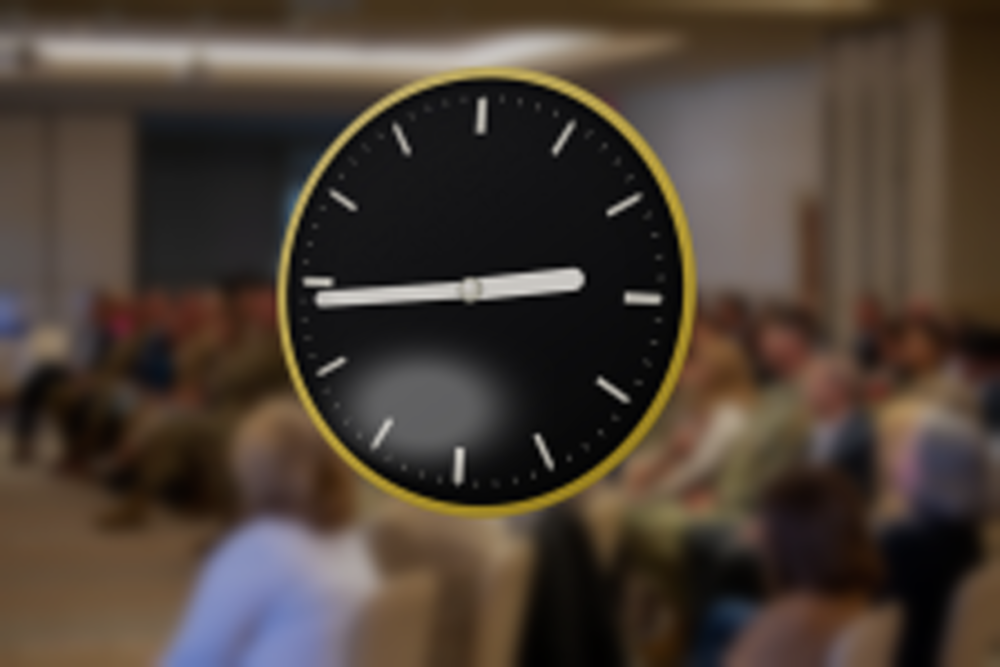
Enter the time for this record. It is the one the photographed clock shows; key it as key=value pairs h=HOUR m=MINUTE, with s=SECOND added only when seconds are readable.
h=2 m=44
